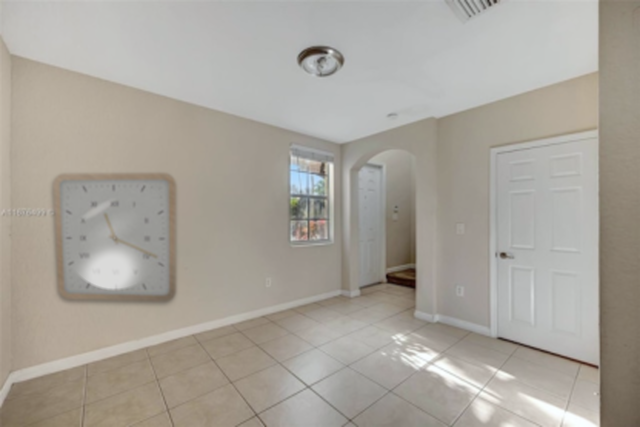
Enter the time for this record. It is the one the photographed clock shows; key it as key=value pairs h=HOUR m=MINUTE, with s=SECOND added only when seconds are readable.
h=11 m=19
